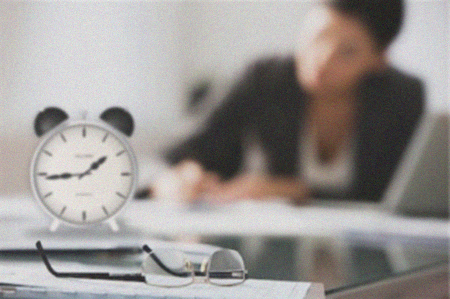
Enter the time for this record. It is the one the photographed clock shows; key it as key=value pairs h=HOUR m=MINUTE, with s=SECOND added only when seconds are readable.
h=1 m=44
